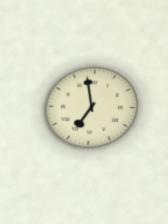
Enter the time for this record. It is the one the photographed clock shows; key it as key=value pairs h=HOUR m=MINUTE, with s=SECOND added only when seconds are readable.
h=6 m=58
